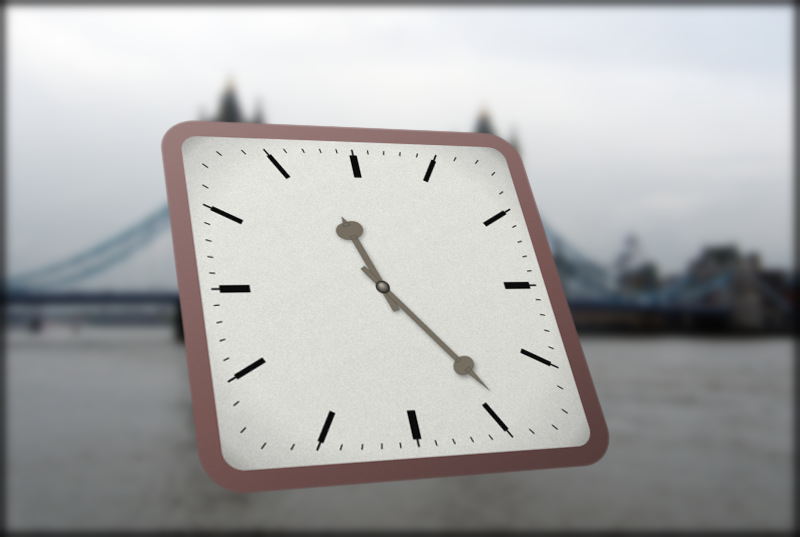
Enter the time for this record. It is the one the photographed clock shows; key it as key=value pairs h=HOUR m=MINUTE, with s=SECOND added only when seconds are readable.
h=11 m=24
